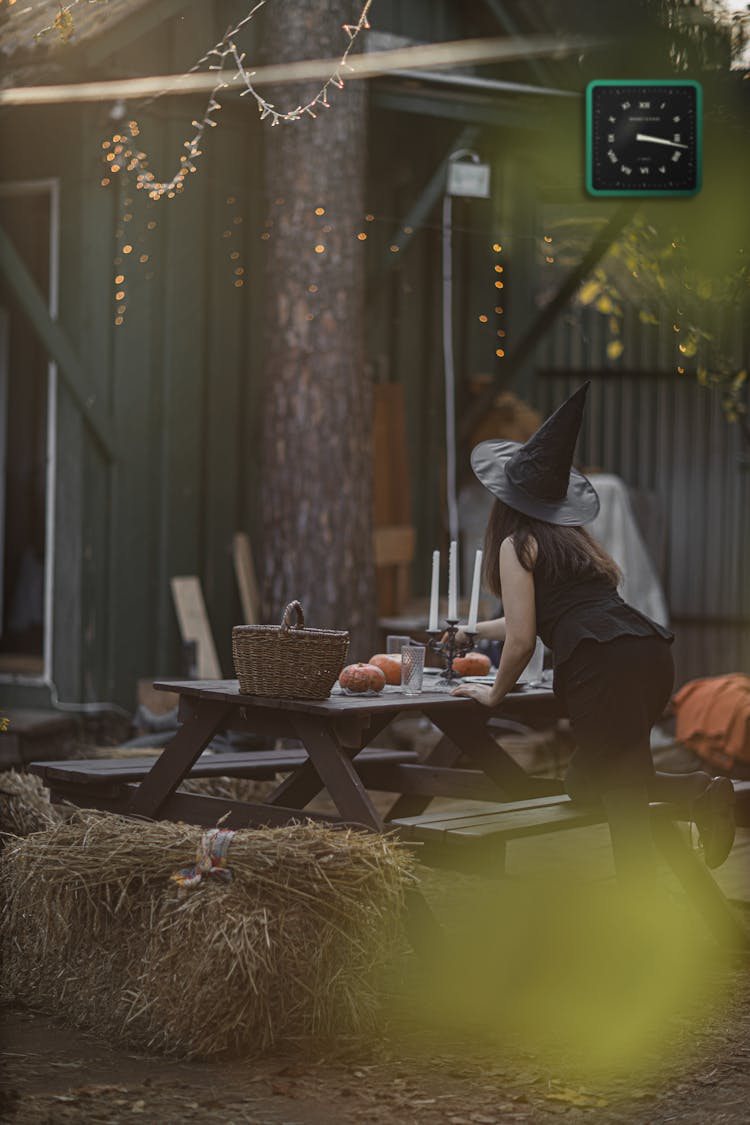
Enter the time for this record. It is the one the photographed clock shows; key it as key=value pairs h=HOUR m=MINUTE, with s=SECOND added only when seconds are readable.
h=3 m=17
